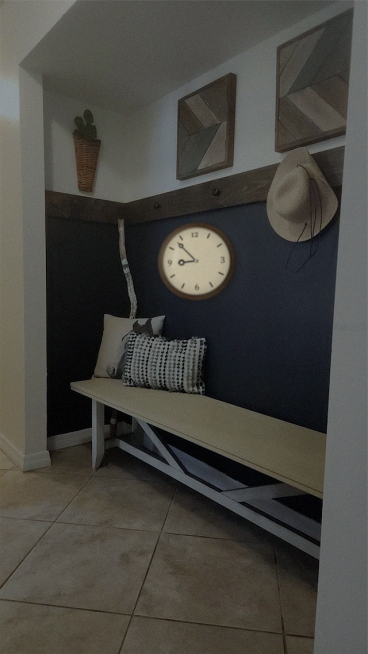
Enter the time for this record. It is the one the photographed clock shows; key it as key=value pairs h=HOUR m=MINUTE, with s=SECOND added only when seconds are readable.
h=8 m=53
